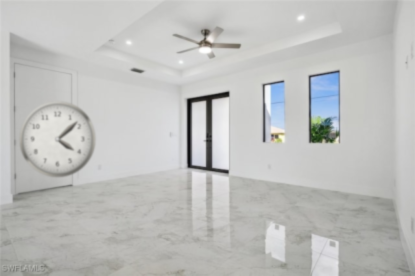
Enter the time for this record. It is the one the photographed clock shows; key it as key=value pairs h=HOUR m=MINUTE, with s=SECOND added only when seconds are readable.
h=4 m=8
